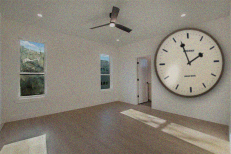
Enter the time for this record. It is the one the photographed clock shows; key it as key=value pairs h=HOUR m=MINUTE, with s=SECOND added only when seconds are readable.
h=1 m=57
